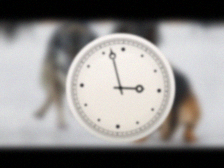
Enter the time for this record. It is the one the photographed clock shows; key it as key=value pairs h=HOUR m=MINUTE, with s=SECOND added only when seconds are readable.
h=2 m=57
